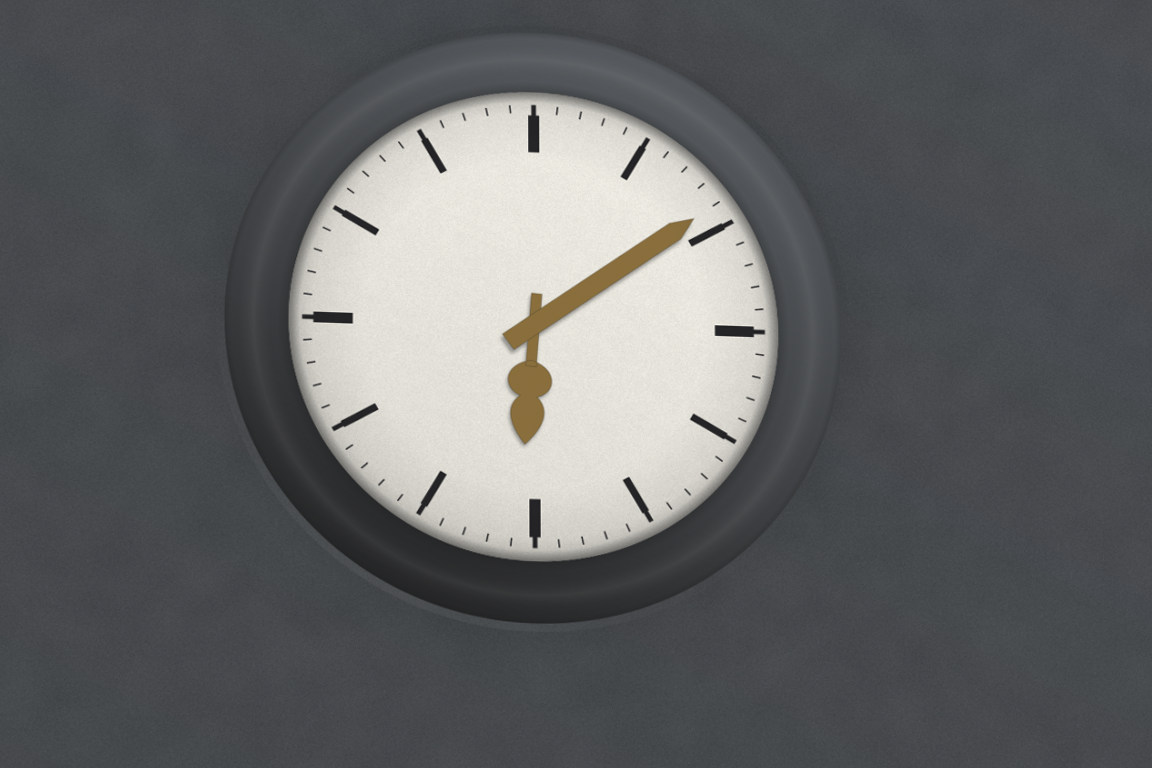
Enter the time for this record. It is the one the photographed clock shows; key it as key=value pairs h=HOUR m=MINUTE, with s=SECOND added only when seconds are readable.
h=6 m=9
